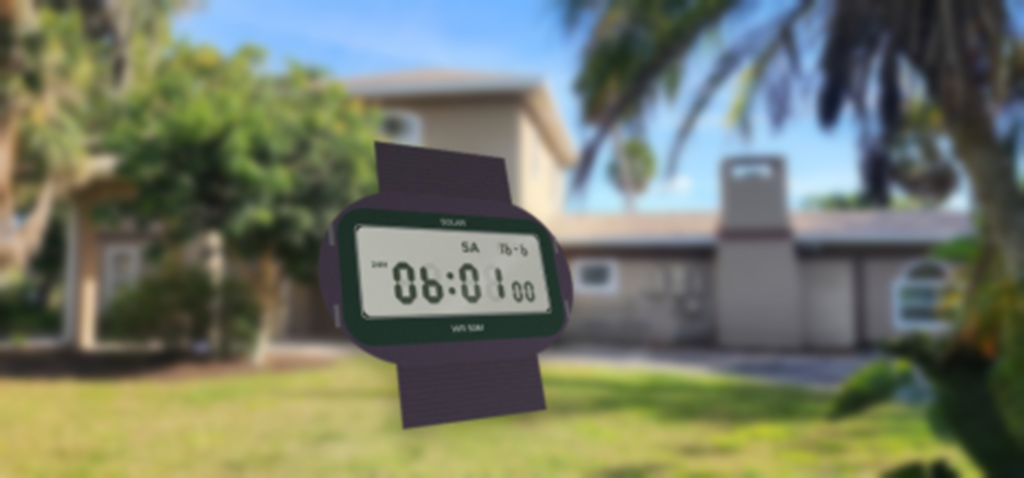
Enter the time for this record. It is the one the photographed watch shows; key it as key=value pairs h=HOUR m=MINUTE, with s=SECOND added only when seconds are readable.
h=6 m=1 s=0
